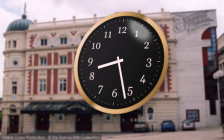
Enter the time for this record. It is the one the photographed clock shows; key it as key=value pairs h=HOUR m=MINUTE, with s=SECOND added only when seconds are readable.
h=8 m=27
